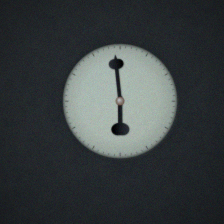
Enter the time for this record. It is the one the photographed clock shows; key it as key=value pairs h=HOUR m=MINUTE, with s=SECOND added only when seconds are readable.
h=5 m=59
